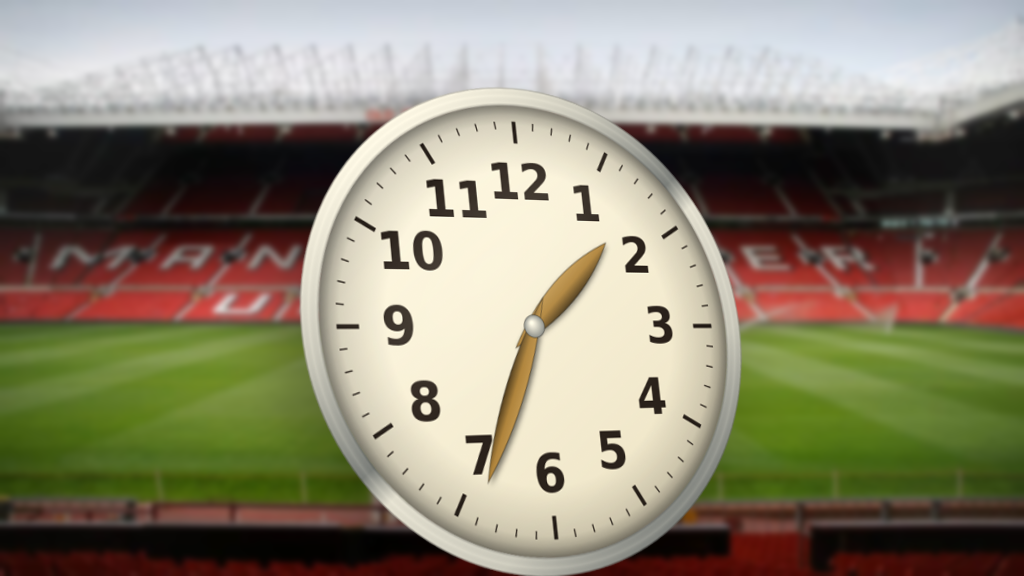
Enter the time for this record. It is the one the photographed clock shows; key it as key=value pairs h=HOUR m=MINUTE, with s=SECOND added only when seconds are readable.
h=1 m=34
